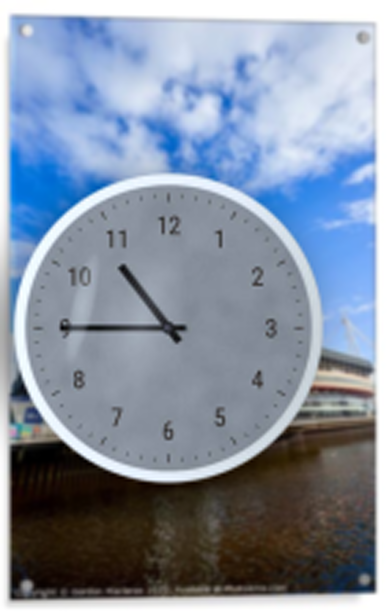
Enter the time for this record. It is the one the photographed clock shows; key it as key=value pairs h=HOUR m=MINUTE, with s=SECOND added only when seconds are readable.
h=10 m=45
